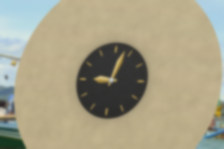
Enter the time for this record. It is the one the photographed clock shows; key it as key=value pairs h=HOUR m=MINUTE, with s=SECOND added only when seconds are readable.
h=9 m=3
